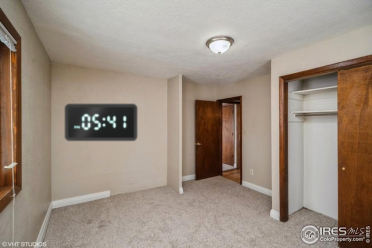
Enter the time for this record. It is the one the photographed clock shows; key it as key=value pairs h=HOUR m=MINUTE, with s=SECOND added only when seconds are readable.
h=5 m=41
